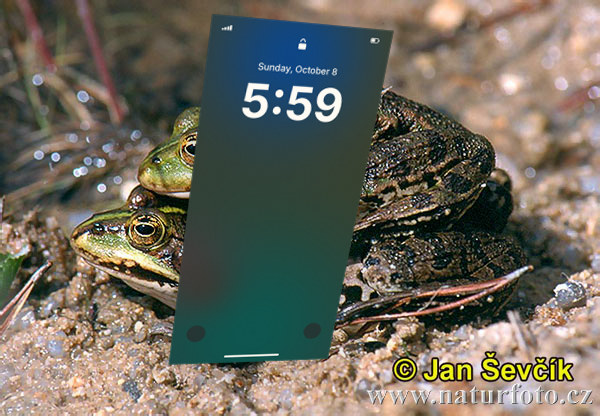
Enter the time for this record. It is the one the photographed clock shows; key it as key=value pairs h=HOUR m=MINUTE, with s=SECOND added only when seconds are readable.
h=5 m=59
